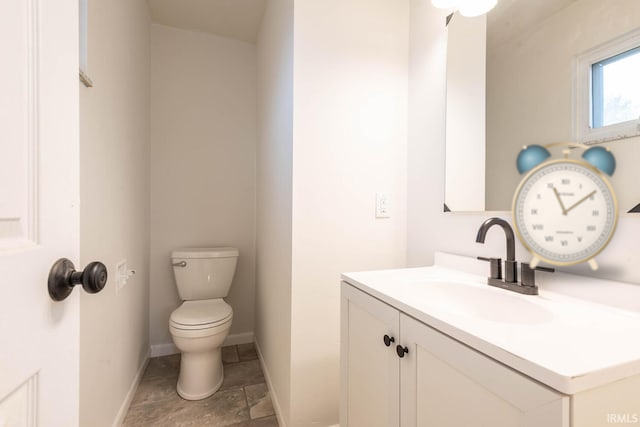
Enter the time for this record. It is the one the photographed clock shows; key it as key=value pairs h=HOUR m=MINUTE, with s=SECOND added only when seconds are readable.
h=11 m=9
